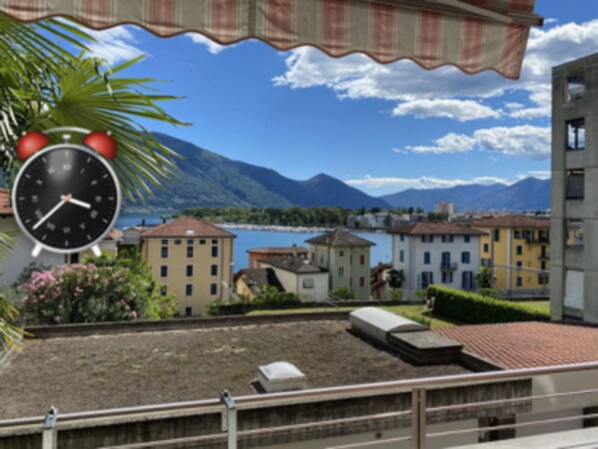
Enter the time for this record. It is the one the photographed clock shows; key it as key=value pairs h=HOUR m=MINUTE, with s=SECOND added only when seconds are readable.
h=3 m=38
